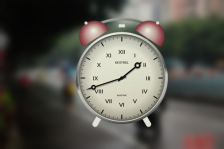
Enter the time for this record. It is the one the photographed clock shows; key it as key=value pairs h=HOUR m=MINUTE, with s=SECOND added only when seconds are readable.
h=1 m=42
